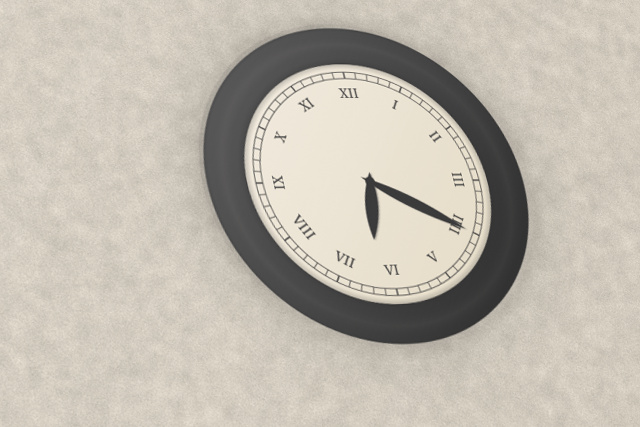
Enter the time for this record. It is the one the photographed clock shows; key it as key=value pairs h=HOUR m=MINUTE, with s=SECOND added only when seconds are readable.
h=6 m=20
